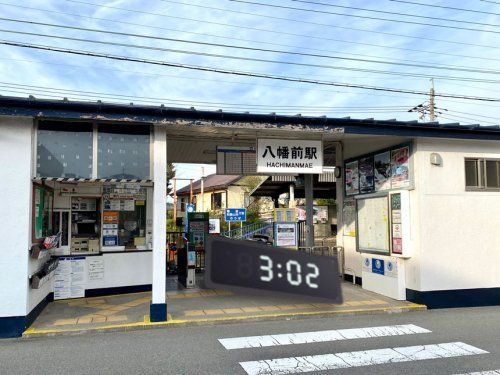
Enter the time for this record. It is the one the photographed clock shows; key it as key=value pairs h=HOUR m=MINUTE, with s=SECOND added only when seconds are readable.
h=3 m=2
